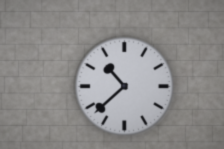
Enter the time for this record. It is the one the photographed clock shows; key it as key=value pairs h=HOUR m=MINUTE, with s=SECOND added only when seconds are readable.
h=10 m=38
